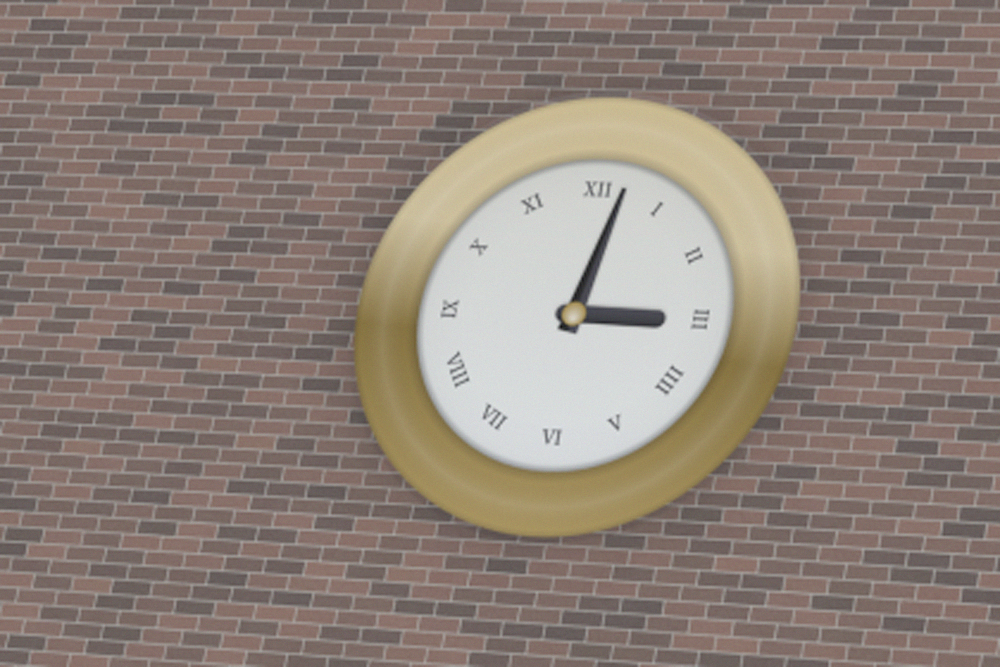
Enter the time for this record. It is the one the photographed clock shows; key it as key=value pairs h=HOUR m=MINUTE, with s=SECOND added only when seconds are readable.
h=3 m=2
